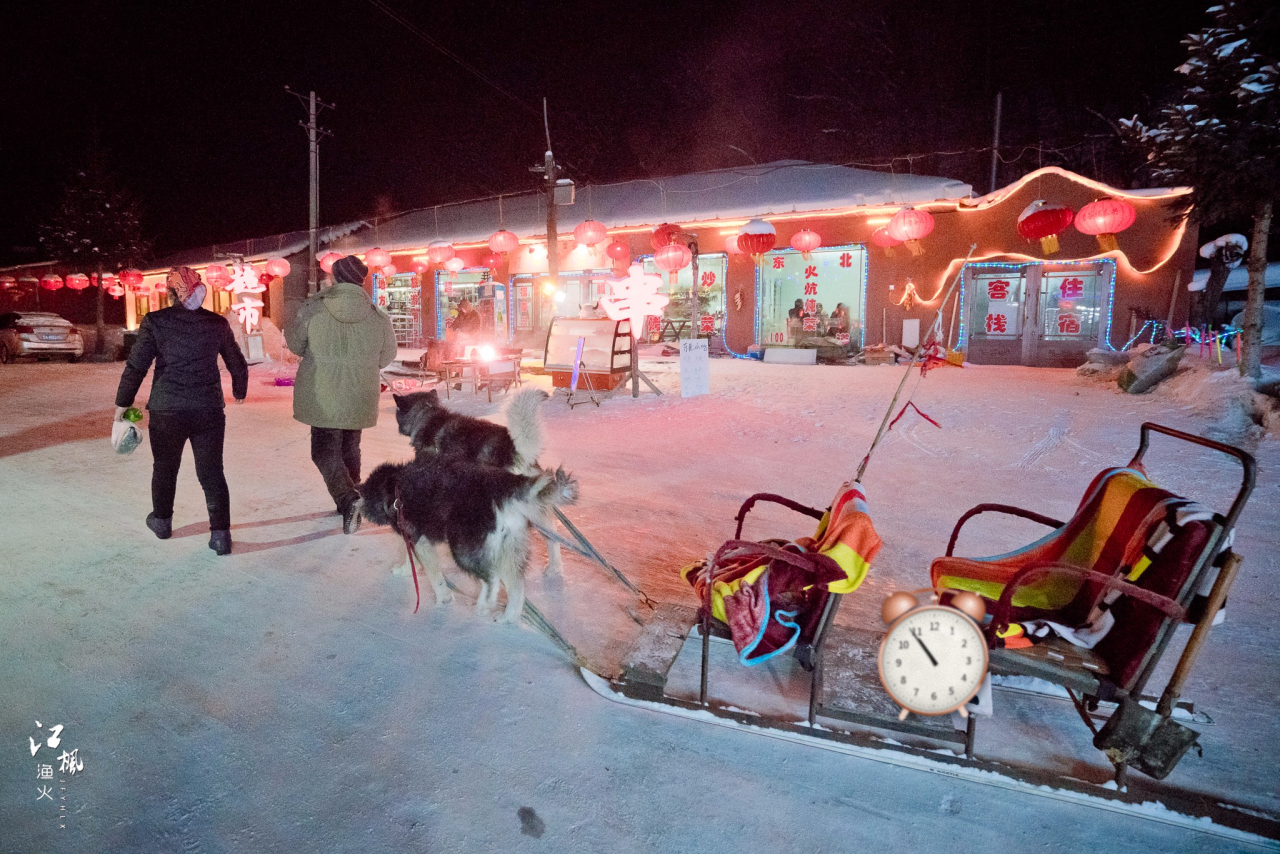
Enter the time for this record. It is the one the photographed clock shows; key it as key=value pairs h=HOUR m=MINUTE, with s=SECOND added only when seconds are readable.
h=10 m=54
